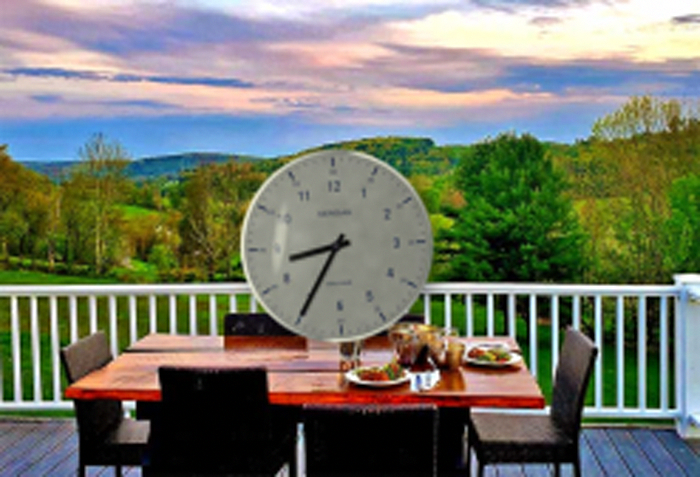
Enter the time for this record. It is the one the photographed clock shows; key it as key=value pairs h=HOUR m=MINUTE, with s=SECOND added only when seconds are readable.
h=8 m=35
